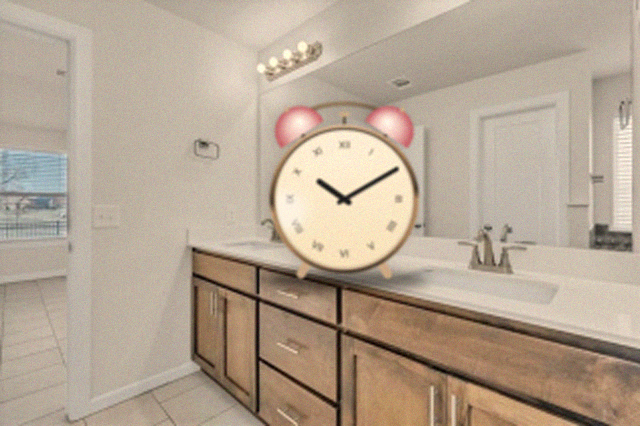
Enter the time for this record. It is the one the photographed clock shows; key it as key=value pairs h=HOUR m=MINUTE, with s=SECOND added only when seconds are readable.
h=10 m=10
